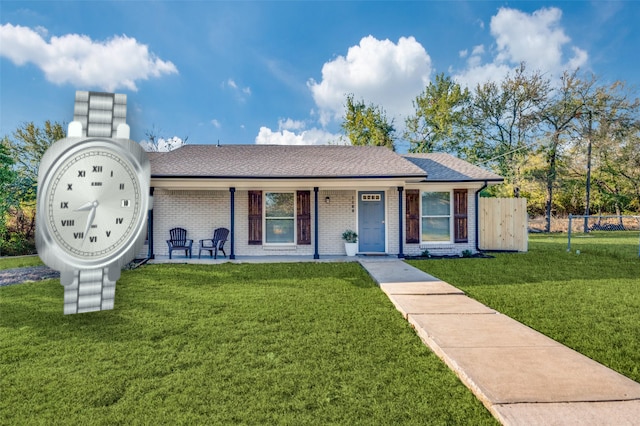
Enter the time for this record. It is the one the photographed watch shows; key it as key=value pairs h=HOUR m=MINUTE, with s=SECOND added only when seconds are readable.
h=8 m=33
